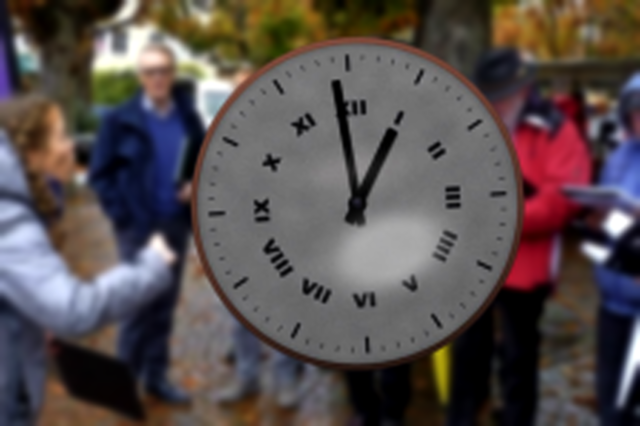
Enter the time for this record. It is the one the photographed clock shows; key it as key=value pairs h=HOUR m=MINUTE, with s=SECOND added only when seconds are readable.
h=12 m=59
